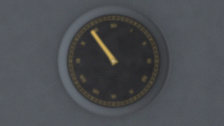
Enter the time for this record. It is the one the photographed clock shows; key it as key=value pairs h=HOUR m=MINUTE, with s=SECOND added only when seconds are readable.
h=10 m=54
